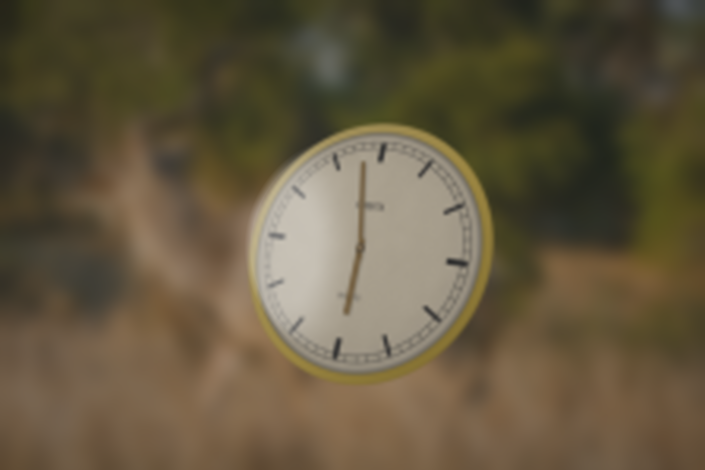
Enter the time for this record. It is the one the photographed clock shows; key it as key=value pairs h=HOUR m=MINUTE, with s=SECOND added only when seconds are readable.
h=5 m=58
